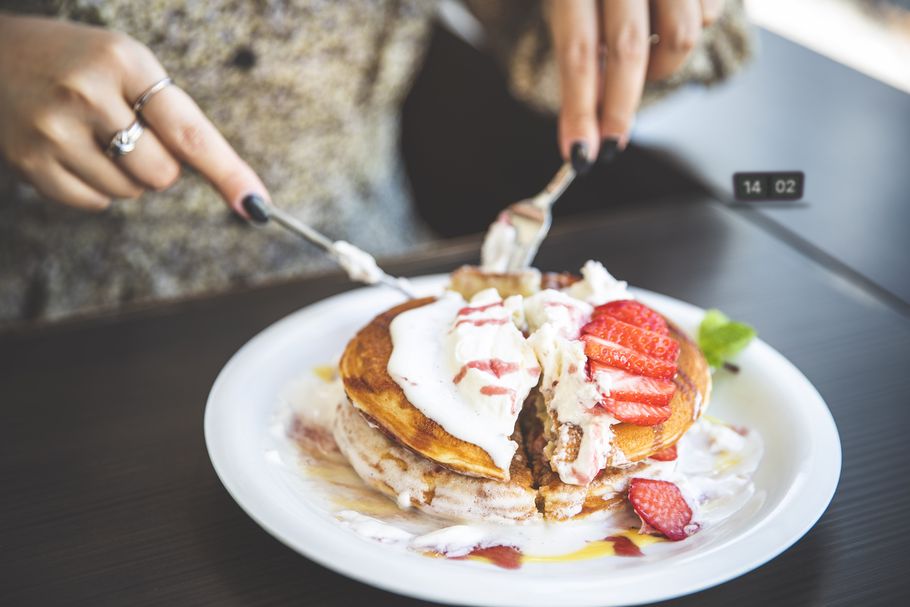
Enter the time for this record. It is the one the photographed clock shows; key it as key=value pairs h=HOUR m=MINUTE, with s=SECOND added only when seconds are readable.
h=14 m=2
